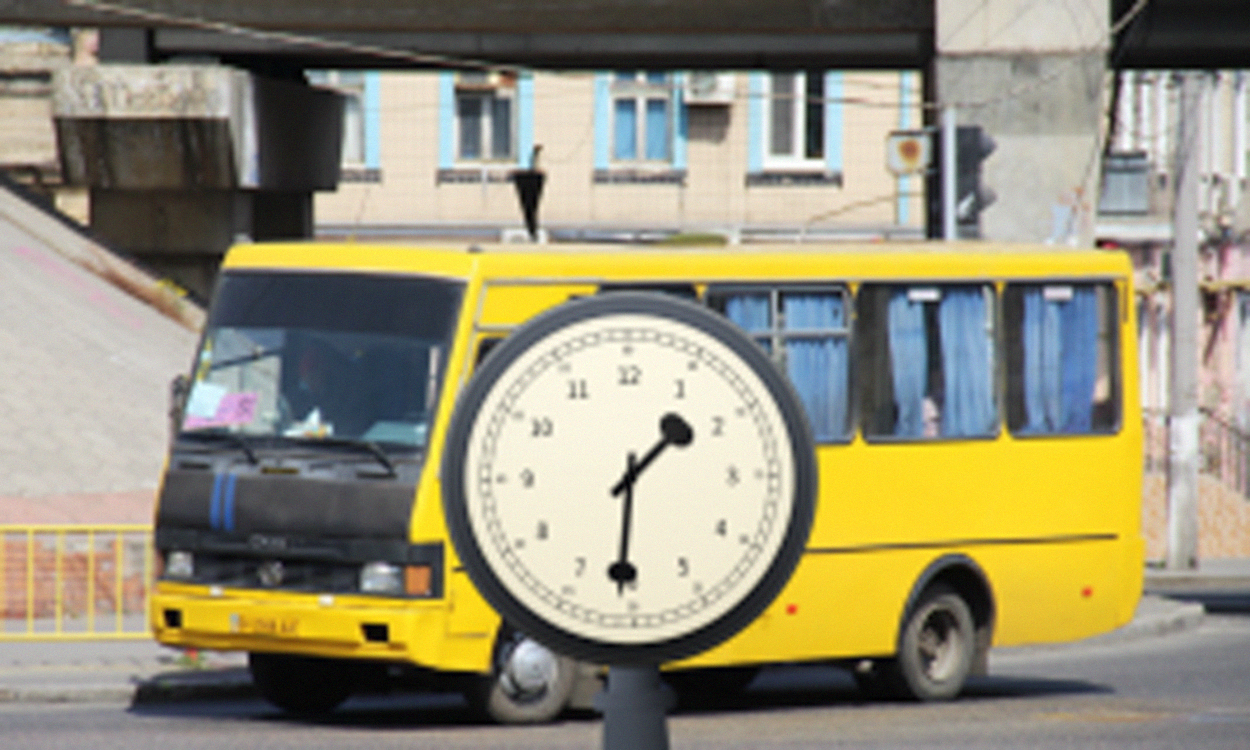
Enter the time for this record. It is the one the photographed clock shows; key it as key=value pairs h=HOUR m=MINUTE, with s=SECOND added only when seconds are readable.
h=1 m=31
